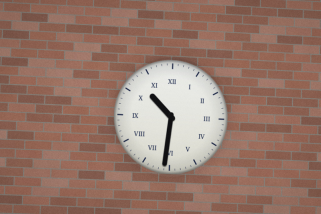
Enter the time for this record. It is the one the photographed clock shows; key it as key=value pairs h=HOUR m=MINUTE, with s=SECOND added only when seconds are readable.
h=10 m=31
